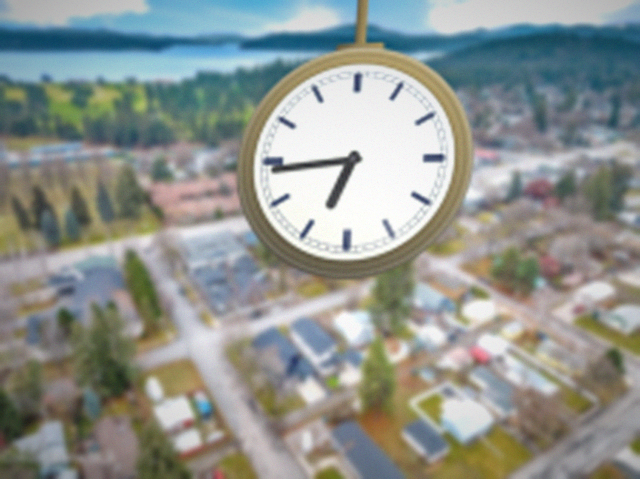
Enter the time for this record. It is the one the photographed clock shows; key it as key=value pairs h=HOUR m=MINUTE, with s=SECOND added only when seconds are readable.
h=6 m=44
